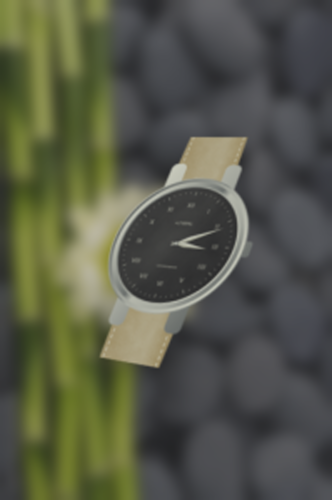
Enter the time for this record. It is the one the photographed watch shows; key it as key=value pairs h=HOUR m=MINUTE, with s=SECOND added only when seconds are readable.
h=3 m=11
